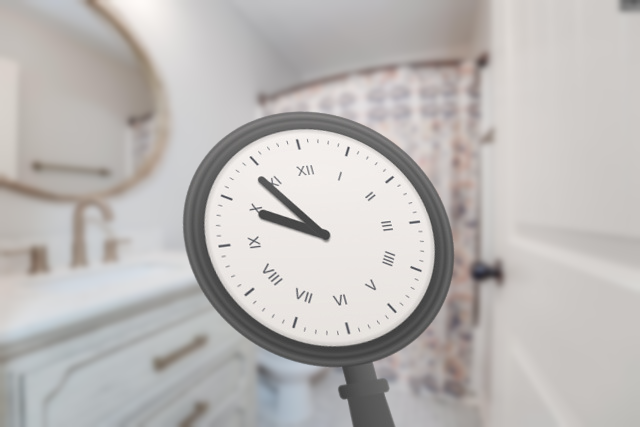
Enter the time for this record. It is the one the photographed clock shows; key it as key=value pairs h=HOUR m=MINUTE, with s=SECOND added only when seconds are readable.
h=9 m=54
